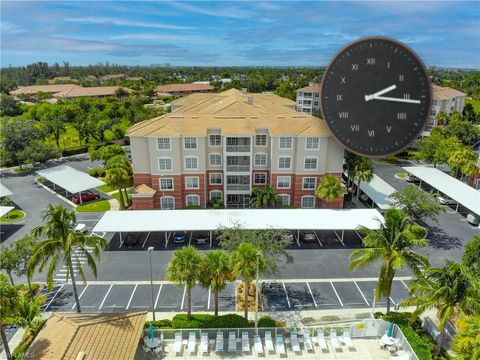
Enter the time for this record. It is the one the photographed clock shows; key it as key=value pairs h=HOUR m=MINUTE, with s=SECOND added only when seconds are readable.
h=2 m=16
